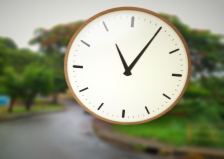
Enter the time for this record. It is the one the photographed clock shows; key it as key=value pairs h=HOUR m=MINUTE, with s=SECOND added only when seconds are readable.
h=11 m=5
